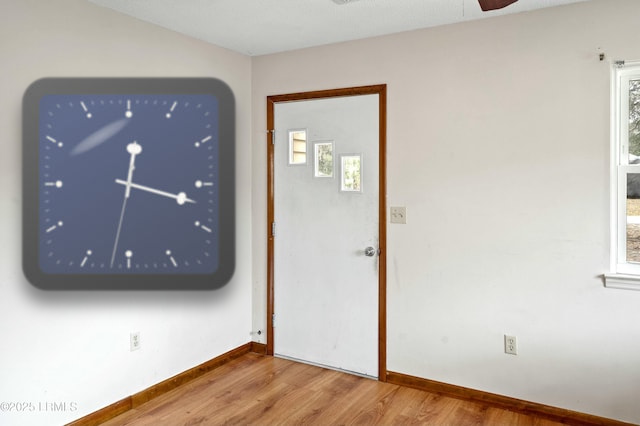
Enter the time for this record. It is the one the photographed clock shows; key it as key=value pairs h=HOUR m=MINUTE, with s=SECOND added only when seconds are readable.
h=12 m=17 s=32
